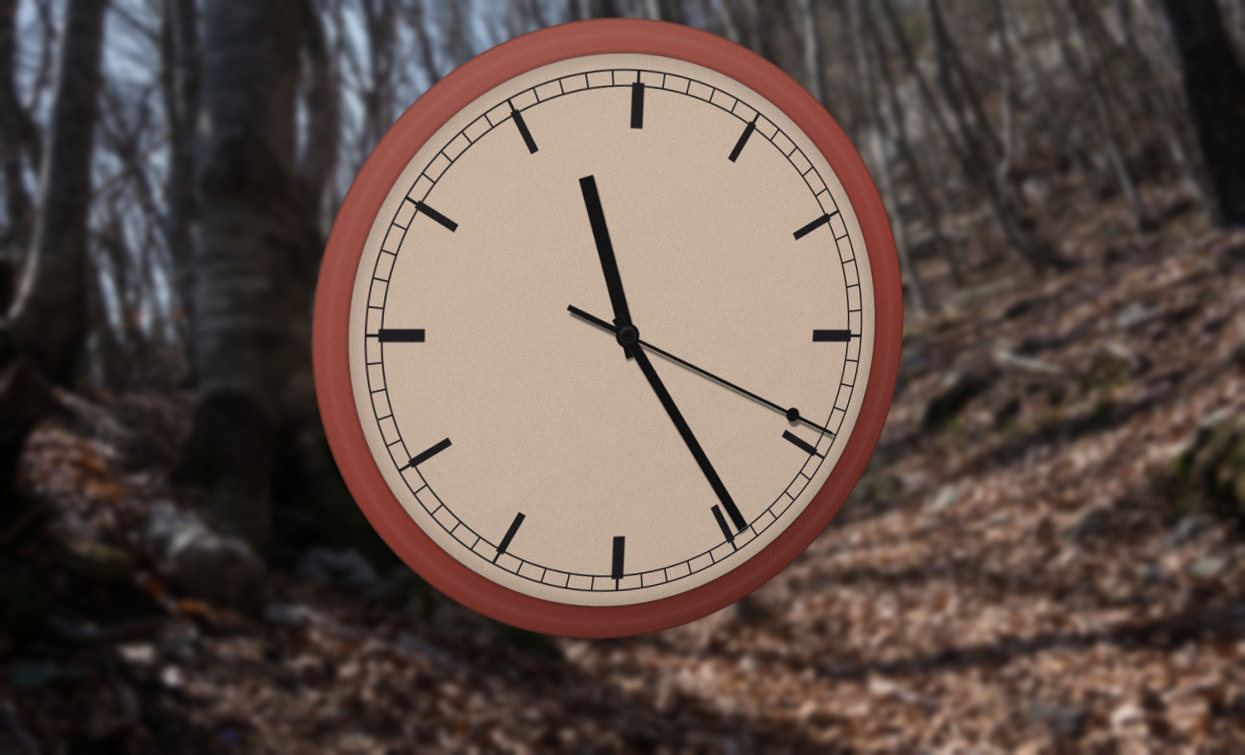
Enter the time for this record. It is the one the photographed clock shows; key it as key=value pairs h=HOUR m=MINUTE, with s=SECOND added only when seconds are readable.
h=11 m=24 s=19
